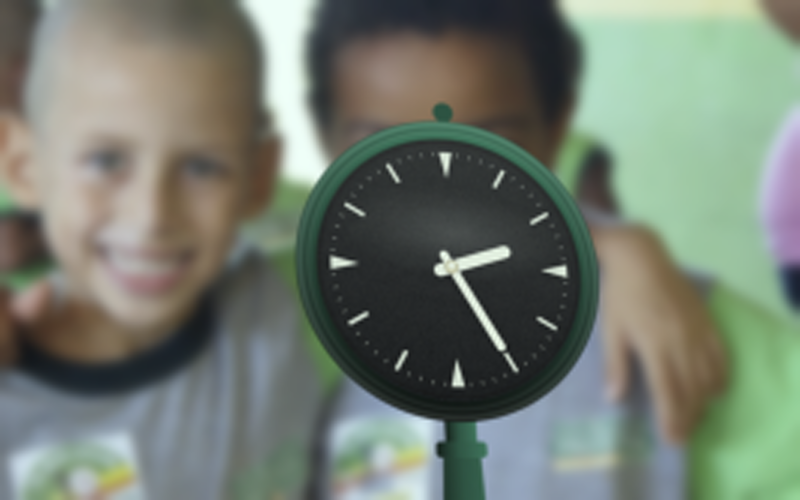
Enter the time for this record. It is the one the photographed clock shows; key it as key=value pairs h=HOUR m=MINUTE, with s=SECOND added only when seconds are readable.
h=2 m=25
